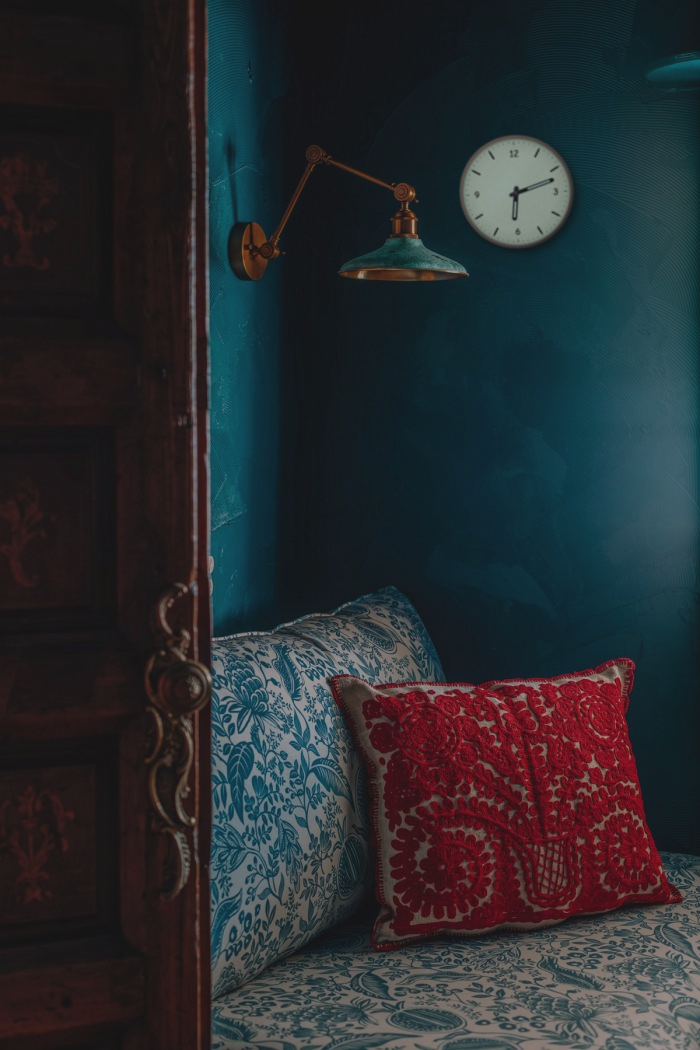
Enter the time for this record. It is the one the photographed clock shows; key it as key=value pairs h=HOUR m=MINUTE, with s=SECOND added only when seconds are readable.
h=6 m=12
